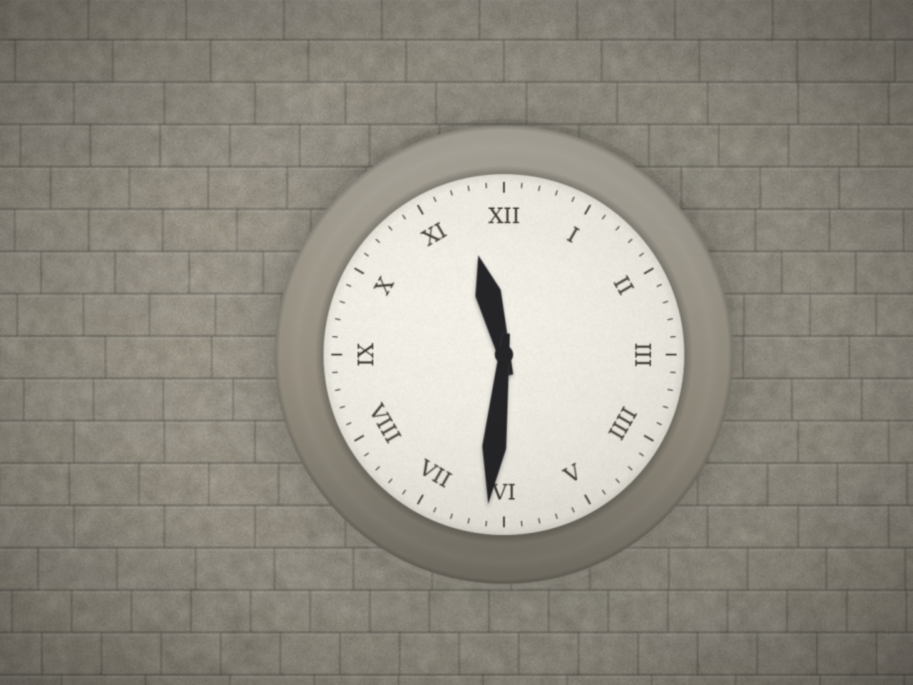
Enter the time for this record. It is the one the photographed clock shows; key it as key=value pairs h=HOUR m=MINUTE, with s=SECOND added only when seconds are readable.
h=11 m=31
